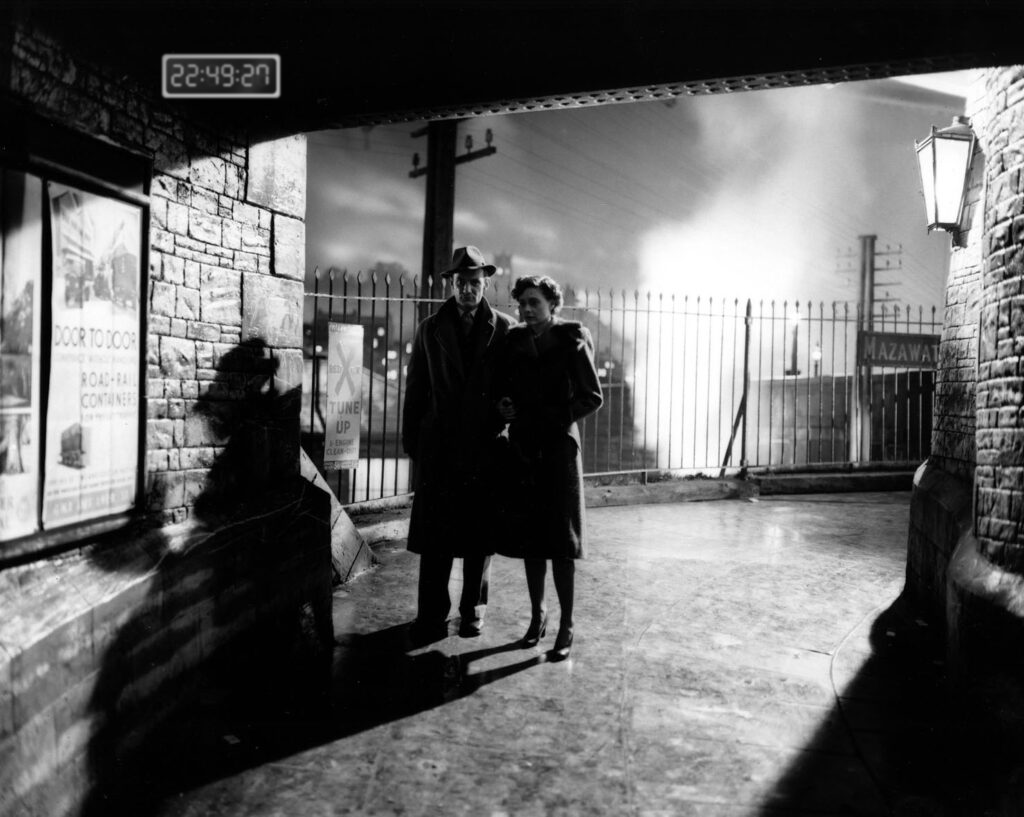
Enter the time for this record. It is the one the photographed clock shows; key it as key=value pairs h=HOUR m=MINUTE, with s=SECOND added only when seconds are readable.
h=22 m=49 s=27
